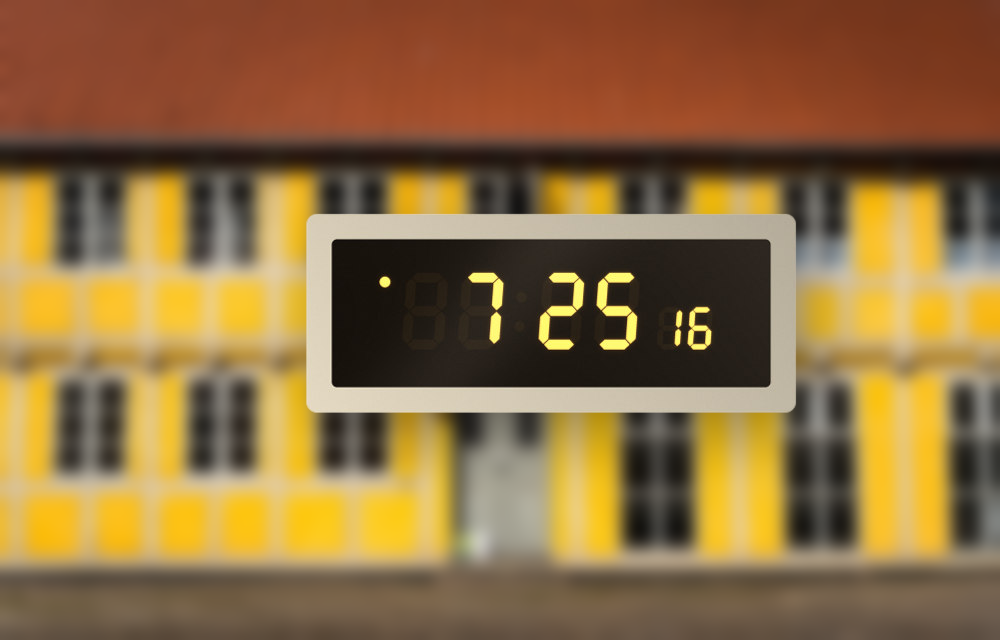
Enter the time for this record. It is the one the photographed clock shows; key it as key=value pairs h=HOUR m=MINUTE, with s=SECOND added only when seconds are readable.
h=7 m=25 s=16
